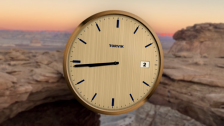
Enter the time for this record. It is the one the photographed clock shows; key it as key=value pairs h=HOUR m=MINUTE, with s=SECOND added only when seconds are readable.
h=8 m=44
